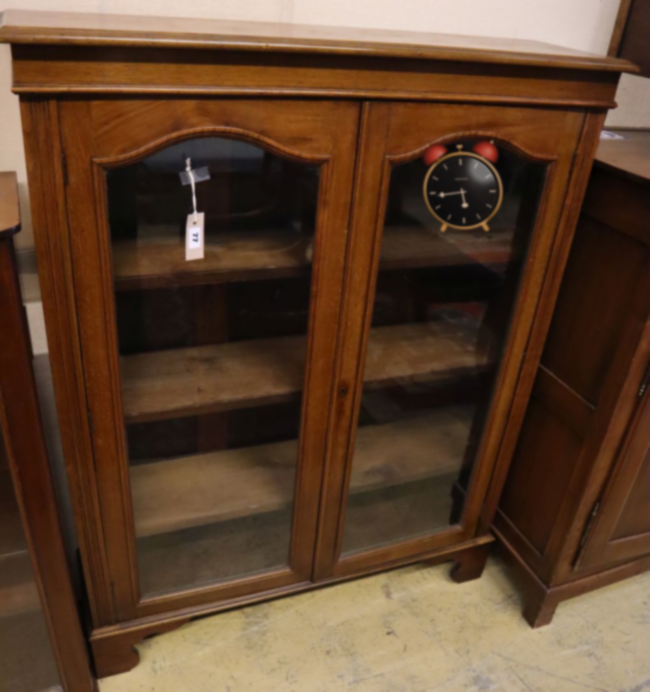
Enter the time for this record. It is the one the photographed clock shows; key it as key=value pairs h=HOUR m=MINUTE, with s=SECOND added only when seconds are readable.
h=5 m=44
